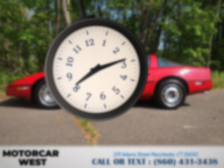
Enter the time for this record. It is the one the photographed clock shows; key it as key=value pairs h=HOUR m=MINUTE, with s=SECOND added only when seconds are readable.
h=8 m=14
